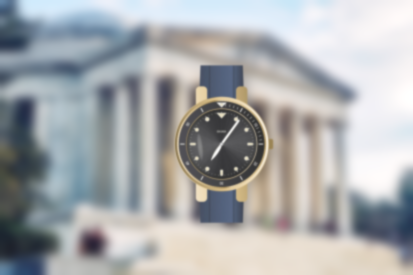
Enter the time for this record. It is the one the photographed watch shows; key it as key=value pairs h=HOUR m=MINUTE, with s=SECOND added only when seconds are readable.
h=7 m=6
